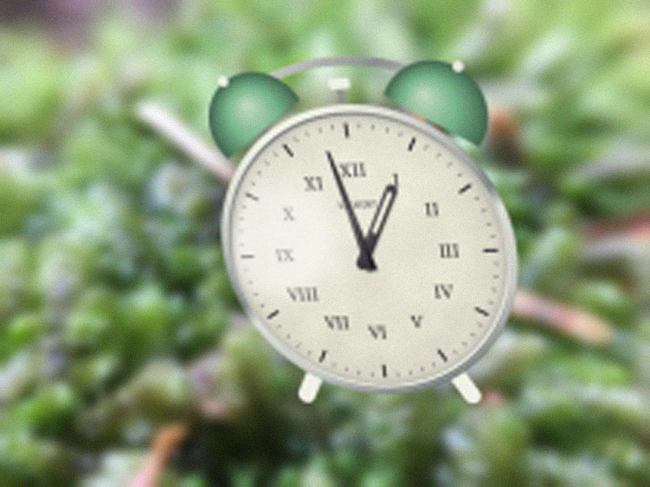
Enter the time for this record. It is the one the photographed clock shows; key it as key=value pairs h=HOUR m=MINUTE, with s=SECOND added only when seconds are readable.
h=12 m=58
